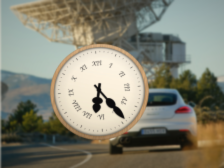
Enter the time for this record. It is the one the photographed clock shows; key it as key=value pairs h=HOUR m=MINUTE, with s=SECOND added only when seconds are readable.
h=6 m=24
